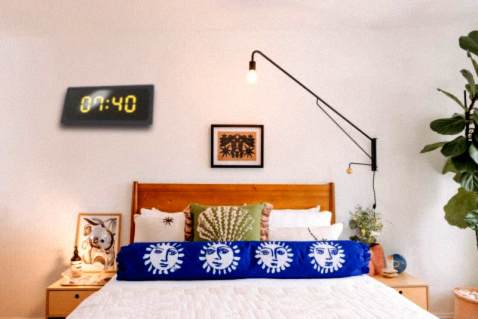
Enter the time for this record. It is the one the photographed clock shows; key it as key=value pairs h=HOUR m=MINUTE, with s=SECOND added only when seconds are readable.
h=7 m=40
